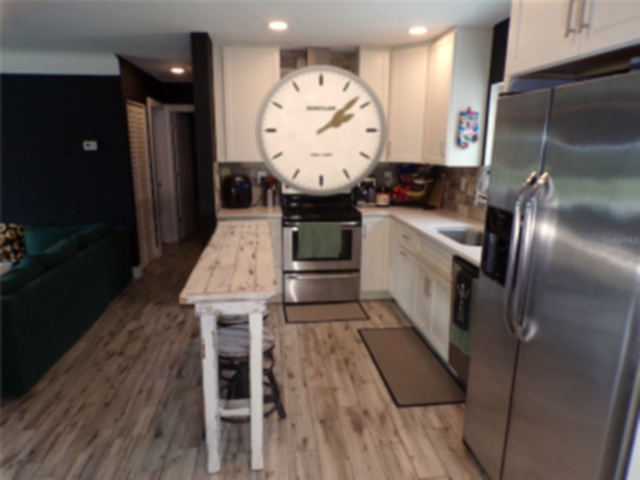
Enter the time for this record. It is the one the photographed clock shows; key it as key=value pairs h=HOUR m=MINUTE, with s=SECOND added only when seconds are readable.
h=2 m=8
